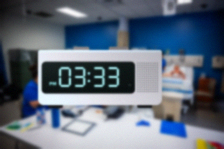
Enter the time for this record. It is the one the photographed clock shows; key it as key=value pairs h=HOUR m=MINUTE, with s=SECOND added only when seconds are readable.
h=3 m=33
